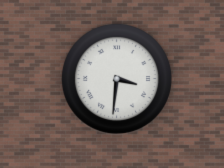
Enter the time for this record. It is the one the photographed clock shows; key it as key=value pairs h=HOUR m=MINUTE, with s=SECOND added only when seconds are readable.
h=3 m=31
